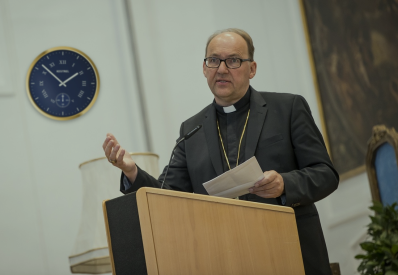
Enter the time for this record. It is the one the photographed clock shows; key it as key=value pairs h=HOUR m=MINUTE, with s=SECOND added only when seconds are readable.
h=1 m=52
